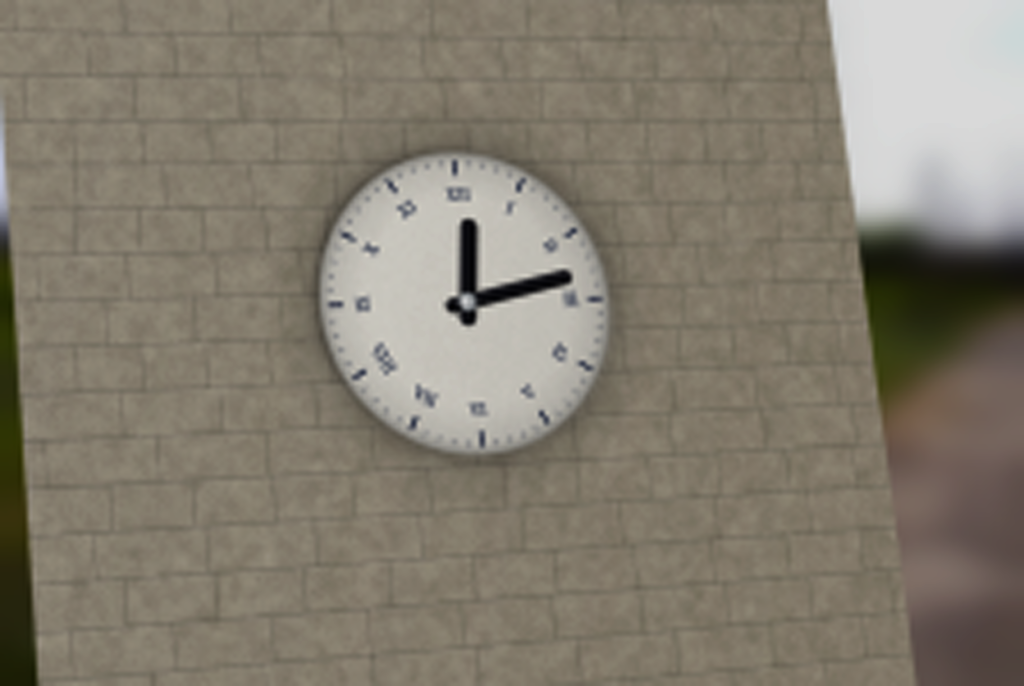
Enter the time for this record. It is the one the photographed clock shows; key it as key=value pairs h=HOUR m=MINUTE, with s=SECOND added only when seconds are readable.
h=12 m=13
